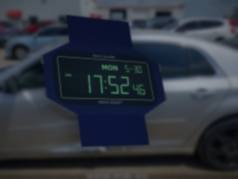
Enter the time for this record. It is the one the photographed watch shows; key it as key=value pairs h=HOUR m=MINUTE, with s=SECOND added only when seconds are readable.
h=17 m=52 s=46
